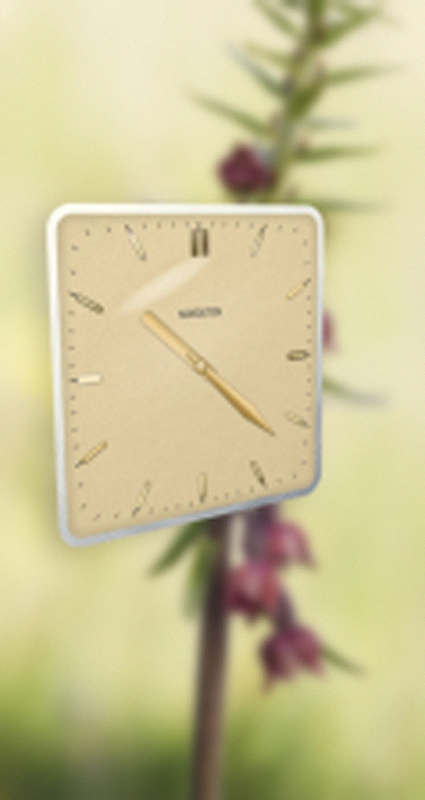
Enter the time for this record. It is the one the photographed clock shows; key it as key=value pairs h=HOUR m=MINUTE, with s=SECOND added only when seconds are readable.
h=10 m=22
